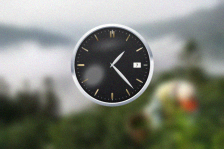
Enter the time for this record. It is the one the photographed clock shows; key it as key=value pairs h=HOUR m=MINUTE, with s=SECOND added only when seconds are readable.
h=1 m=23
